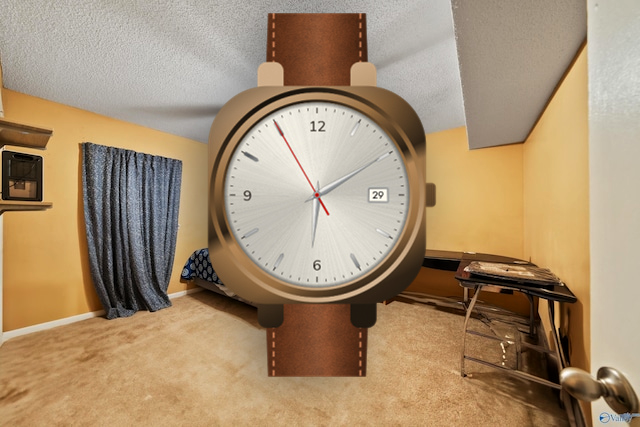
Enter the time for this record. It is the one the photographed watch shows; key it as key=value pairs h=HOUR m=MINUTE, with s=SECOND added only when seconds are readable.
h=6 m=9 s=55
